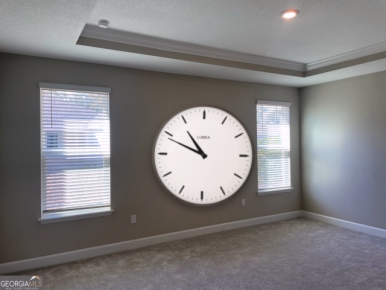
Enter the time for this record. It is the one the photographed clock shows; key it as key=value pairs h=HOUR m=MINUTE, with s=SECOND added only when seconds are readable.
h=10 m=49
